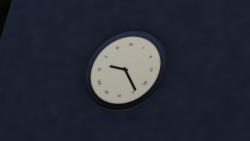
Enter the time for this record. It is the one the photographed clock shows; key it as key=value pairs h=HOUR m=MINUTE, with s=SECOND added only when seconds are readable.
h=9 m=24
